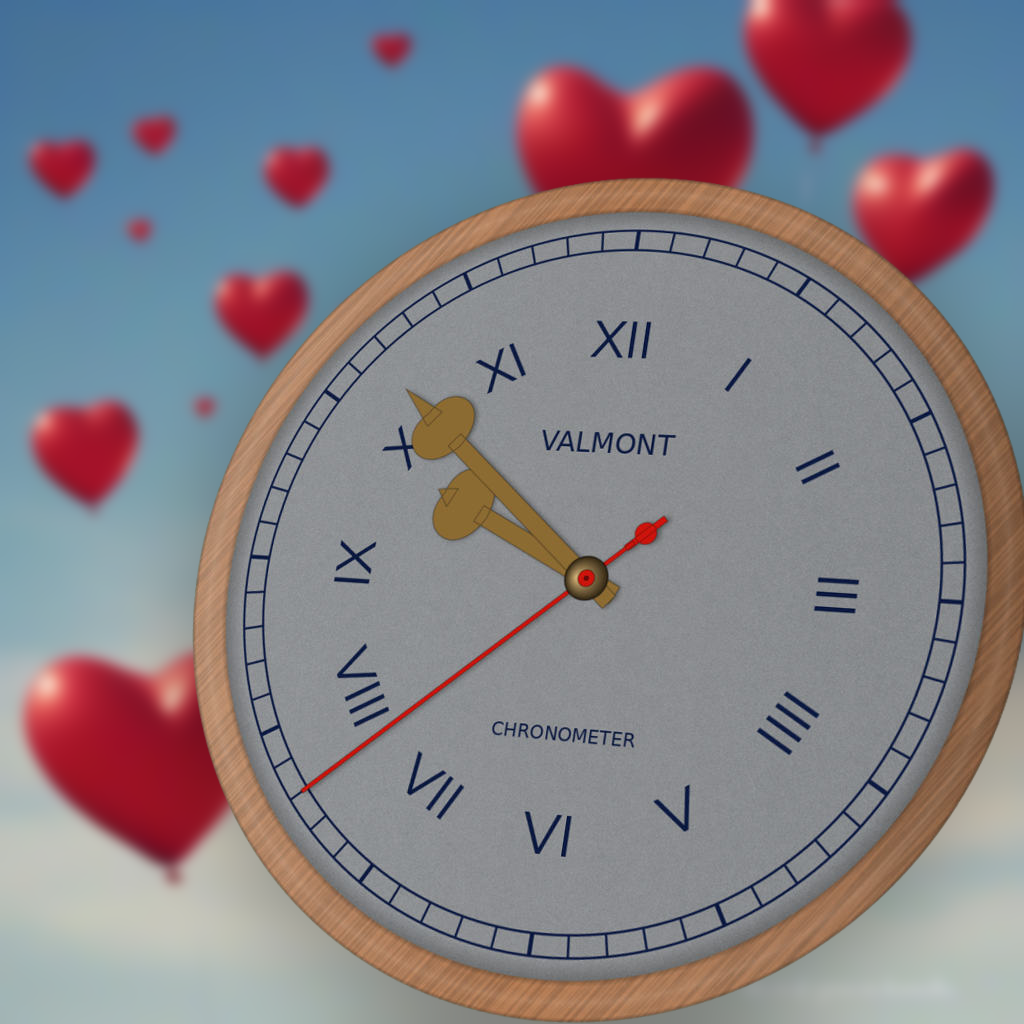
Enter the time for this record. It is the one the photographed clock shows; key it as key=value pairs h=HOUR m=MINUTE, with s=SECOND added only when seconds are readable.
h=9 m=51 s=38
